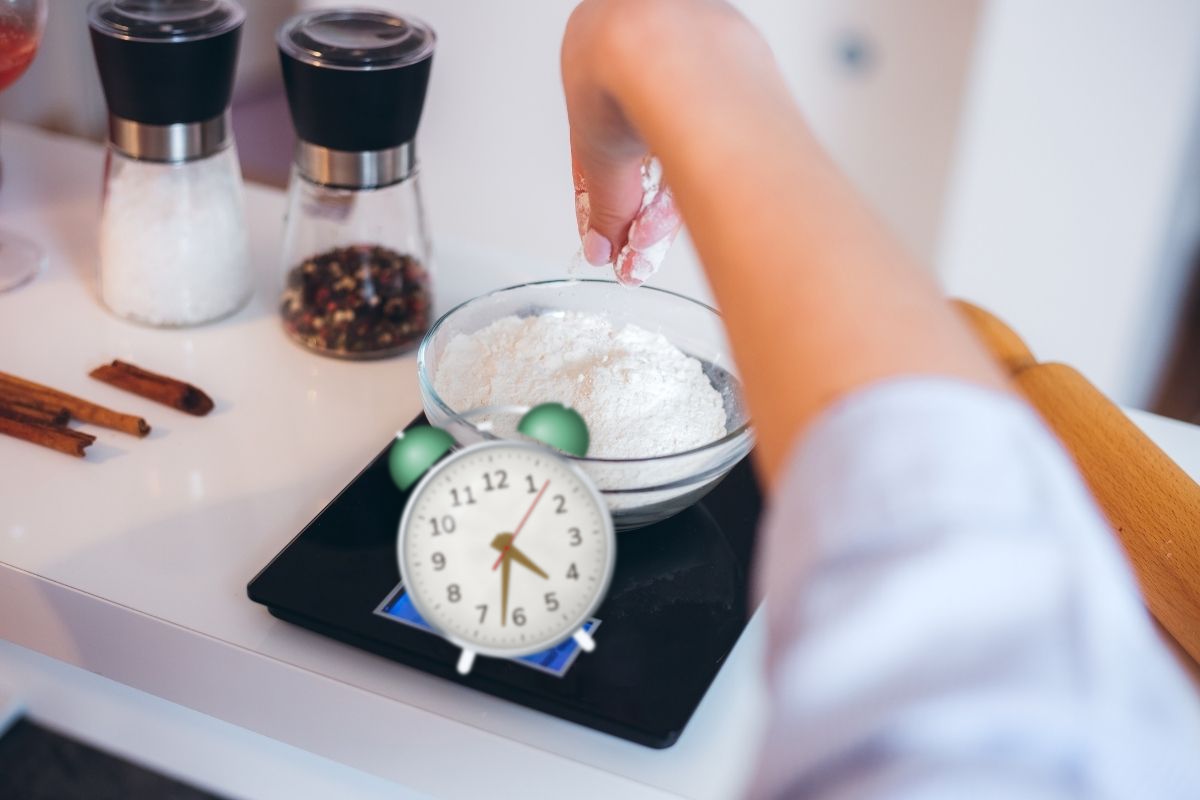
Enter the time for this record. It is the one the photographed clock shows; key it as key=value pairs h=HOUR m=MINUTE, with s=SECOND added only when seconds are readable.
h=4 m=32 s=7
